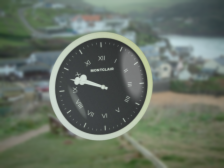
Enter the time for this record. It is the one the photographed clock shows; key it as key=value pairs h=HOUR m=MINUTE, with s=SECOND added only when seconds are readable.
h=9 m=48
